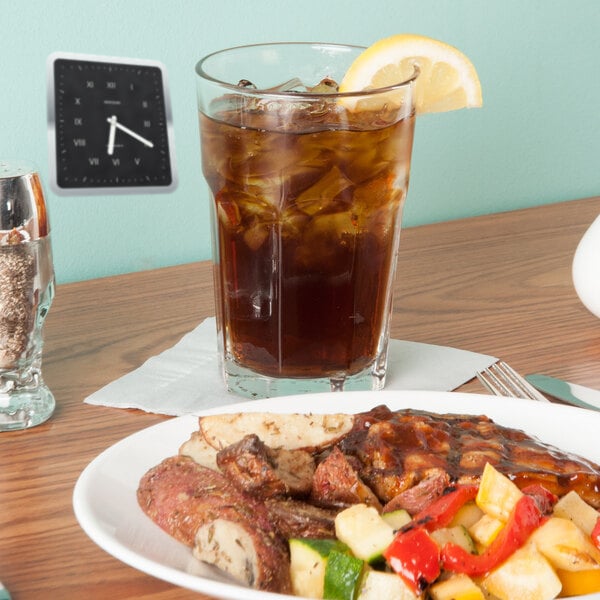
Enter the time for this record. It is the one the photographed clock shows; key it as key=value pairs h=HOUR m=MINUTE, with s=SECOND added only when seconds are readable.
h=6 m=20
